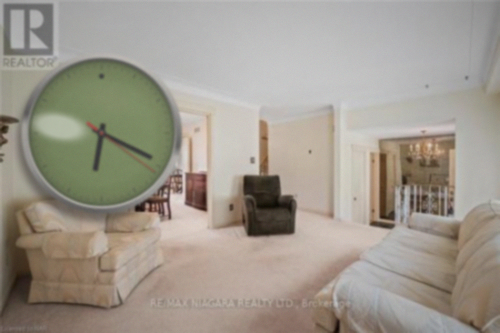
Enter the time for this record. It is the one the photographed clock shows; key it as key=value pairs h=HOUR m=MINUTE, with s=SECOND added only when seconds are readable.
h=6 m=19 s=21
